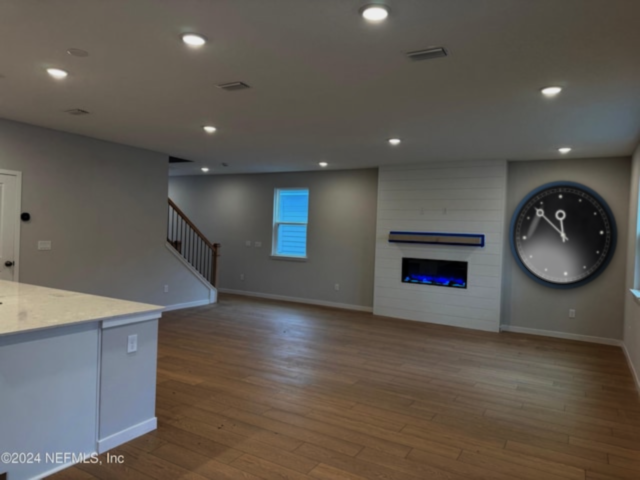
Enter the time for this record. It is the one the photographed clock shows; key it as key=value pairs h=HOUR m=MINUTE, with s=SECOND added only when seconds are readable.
h=11 m=53
